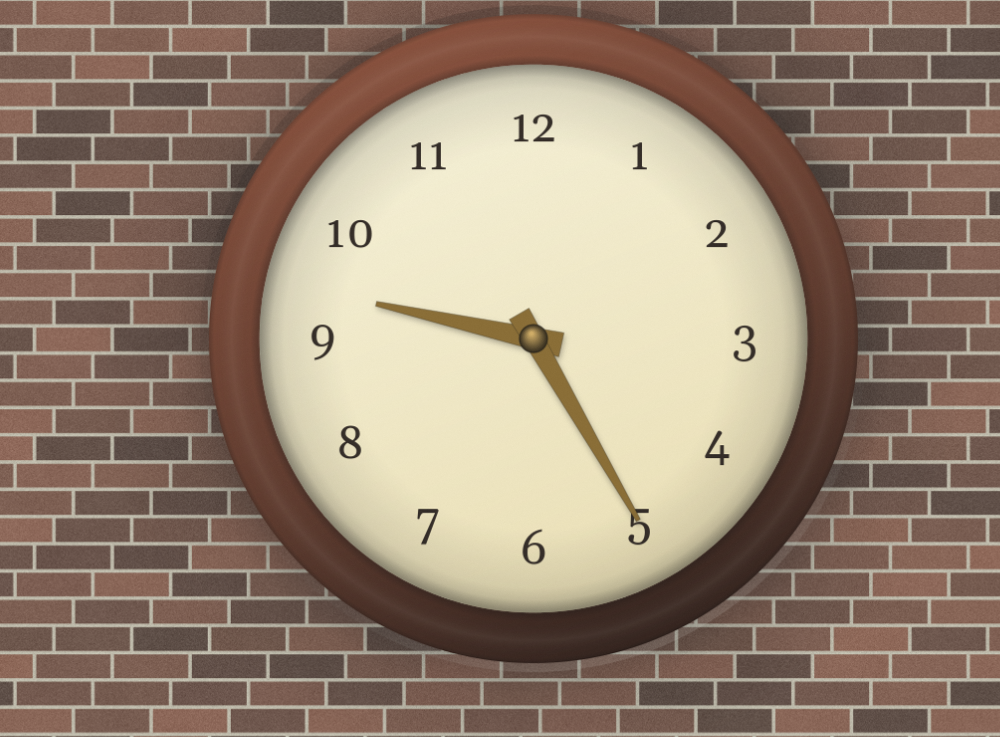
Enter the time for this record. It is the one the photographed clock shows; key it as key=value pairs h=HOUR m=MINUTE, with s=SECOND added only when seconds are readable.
h=9 m=25
